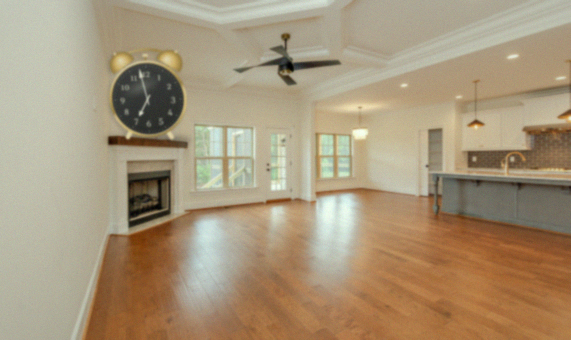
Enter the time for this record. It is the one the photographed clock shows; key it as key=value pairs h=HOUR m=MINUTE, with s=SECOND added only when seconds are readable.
h=6 m=58
